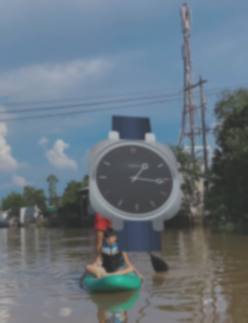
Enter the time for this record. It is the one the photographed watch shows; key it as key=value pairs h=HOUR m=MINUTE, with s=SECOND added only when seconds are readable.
h=1 m=16
